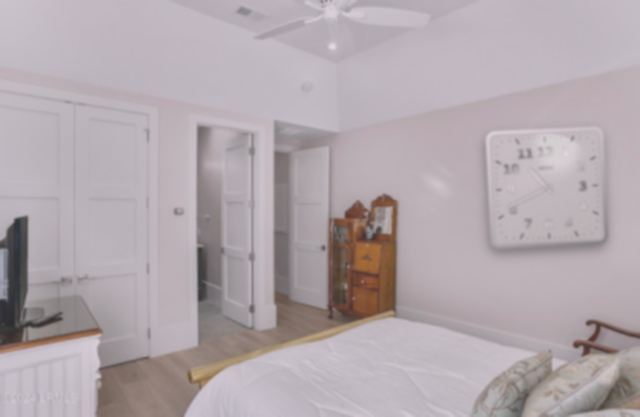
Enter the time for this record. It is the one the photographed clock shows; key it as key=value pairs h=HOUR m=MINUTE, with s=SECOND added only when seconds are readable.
h=10 m=41
